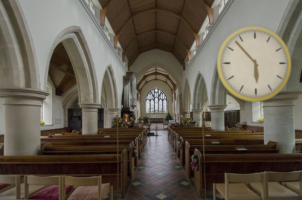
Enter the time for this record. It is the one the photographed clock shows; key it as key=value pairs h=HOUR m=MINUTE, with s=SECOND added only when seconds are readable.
h=5 m=53
